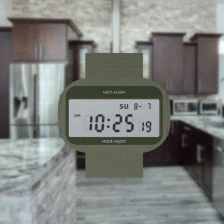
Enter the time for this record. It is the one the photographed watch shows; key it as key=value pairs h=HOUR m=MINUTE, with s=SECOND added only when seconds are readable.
h=10 m=25 s=19
